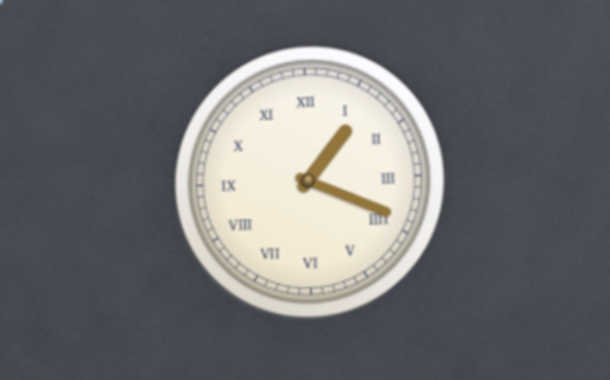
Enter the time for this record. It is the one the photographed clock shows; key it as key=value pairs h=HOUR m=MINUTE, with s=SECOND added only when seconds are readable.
h=1 m=19
